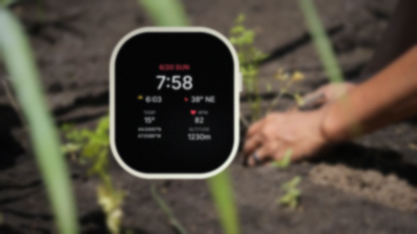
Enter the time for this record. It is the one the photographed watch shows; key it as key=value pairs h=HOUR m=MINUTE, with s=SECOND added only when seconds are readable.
h=7 m=58
